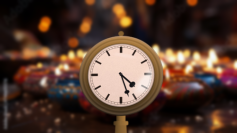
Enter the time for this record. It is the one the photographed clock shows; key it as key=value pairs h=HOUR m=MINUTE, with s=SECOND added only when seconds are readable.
h=4 m=27
